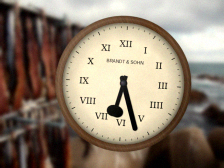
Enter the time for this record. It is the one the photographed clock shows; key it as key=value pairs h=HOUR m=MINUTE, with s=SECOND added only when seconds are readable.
h=6 m=27
